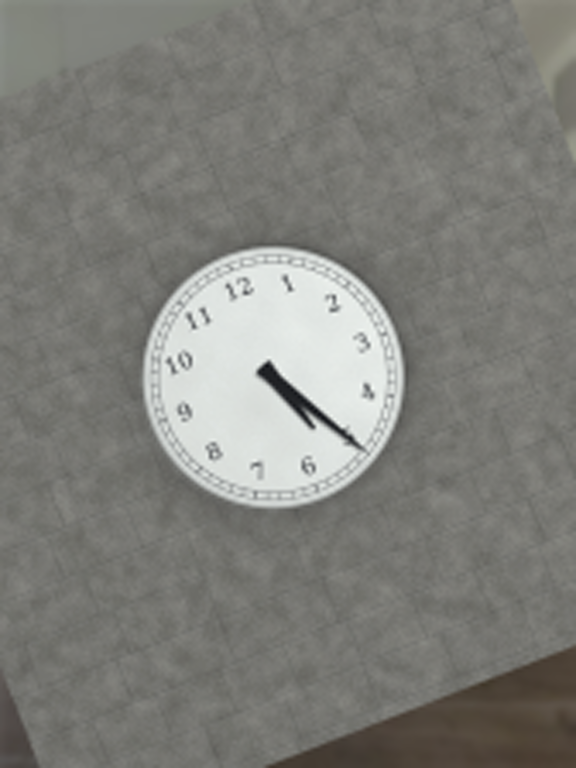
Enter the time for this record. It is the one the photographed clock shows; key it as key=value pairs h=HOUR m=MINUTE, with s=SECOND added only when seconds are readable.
h=5 m=25
